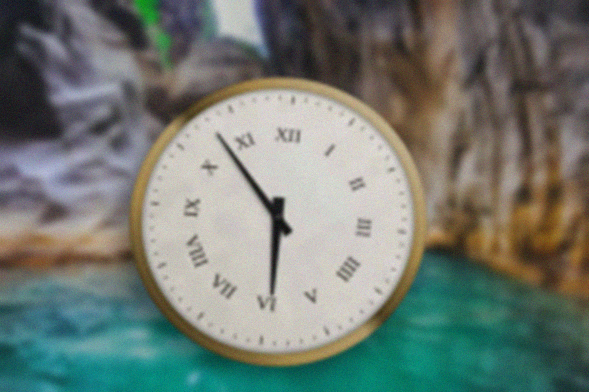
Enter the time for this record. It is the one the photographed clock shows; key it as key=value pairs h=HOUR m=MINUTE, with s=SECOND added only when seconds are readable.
h=5 m=53
